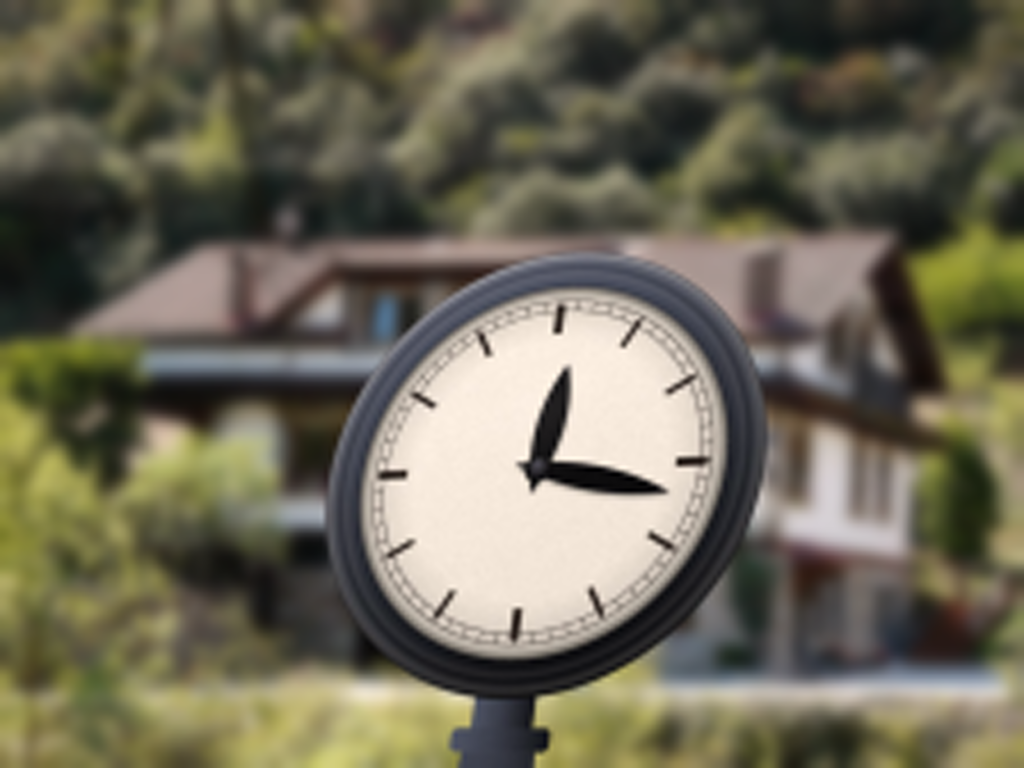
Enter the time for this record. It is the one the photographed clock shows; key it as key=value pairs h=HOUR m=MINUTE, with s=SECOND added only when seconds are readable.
h=12 m=17
